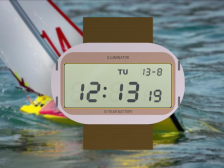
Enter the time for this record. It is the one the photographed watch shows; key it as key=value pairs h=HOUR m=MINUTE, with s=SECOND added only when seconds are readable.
h=12 m=13 s=19
